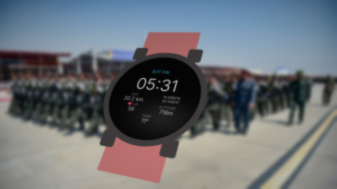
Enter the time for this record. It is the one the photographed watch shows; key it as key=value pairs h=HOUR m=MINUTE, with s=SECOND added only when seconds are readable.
h=5 m=31
